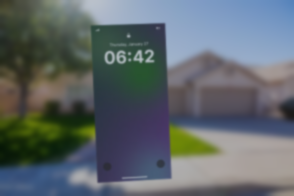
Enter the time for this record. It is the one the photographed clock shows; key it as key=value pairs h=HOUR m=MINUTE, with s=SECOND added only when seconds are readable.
h=6 m=42
